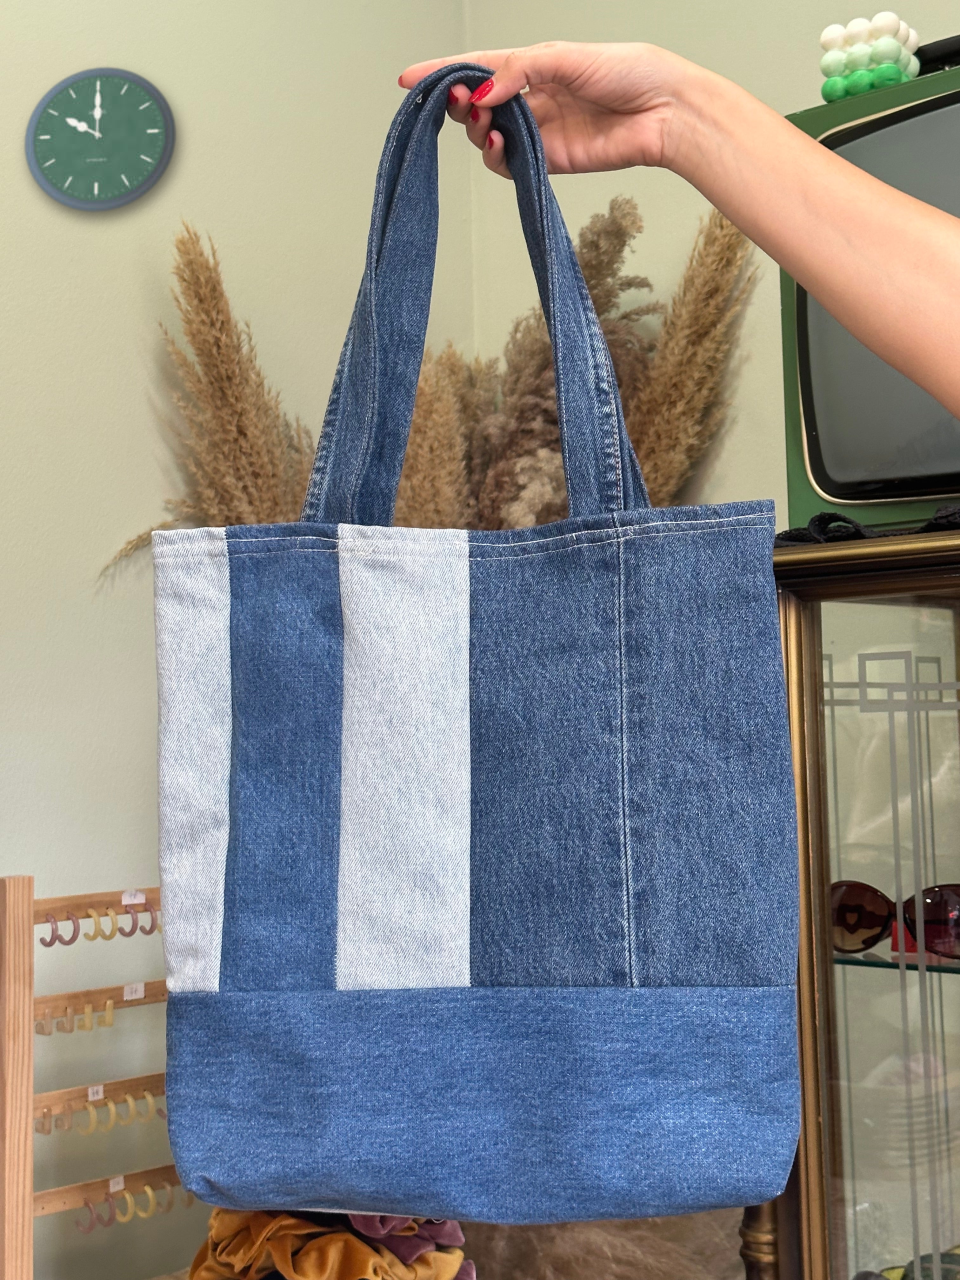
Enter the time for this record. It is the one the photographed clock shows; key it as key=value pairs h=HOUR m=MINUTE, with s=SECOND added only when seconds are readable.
h=10 m=0
